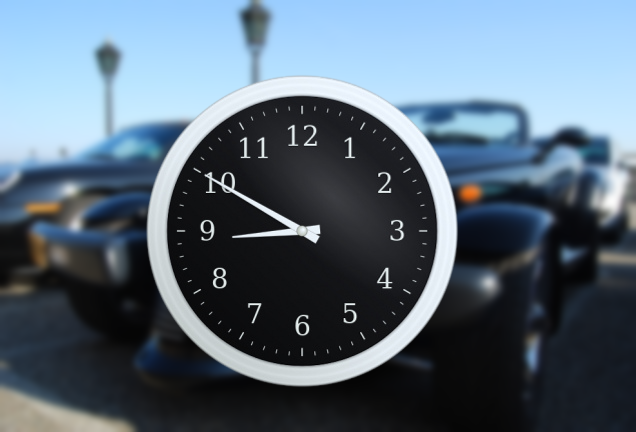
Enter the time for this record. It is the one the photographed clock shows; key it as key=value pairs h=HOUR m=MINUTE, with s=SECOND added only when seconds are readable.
h=8 m=50
